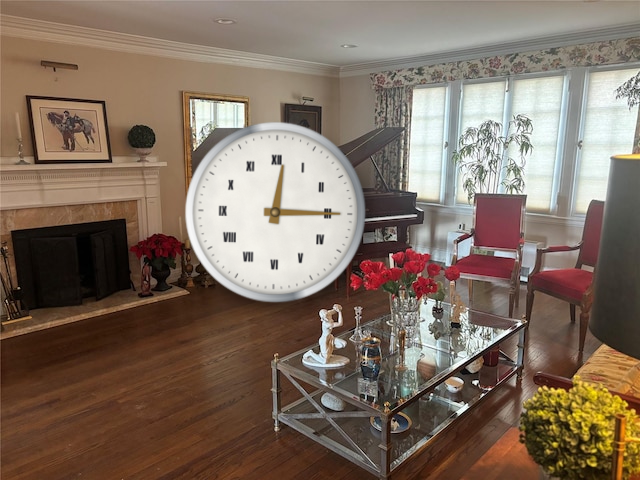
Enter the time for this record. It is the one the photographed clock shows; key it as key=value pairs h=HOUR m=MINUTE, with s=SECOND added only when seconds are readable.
h=12 m=15
